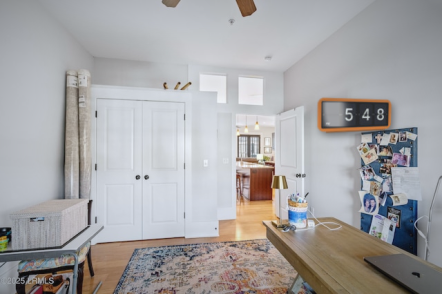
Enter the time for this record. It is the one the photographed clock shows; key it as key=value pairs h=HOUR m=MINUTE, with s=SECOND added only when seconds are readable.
h=5 m=48
